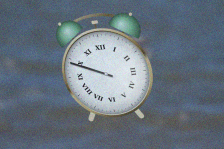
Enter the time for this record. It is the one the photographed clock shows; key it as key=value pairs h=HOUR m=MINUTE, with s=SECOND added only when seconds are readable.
h=9 m=49
